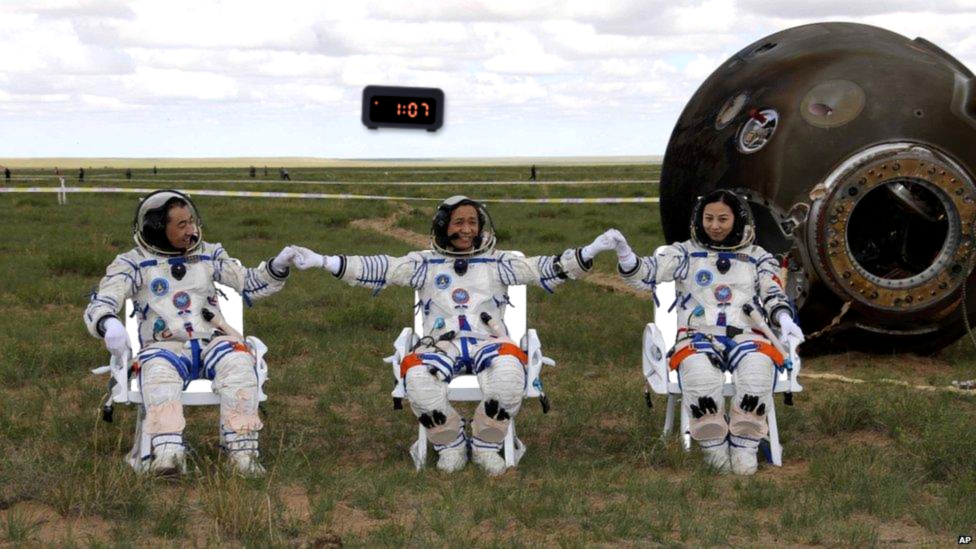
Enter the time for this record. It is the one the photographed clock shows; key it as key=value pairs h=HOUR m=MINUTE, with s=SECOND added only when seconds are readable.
h=1 m=7
